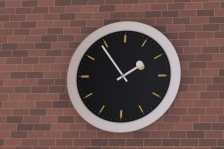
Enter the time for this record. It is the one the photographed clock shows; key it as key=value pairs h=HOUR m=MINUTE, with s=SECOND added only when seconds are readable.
h=1 m=54
